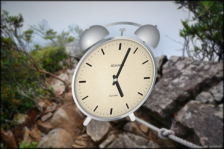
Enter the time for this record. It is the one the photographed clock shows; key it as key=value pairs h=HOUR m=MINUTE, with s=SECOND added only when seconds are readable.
h=5 m=3
